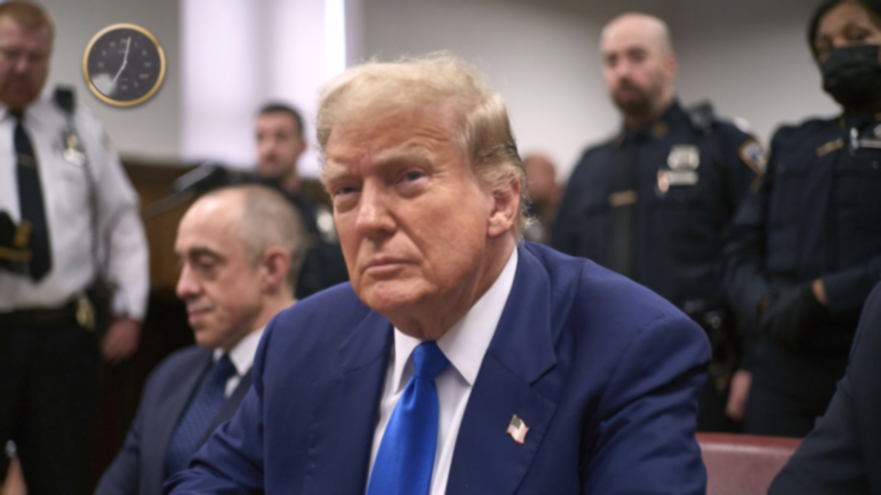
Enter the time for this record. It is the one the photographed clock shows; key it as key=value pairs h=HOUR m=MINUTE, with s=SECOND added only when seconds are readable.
h=7 m=2
